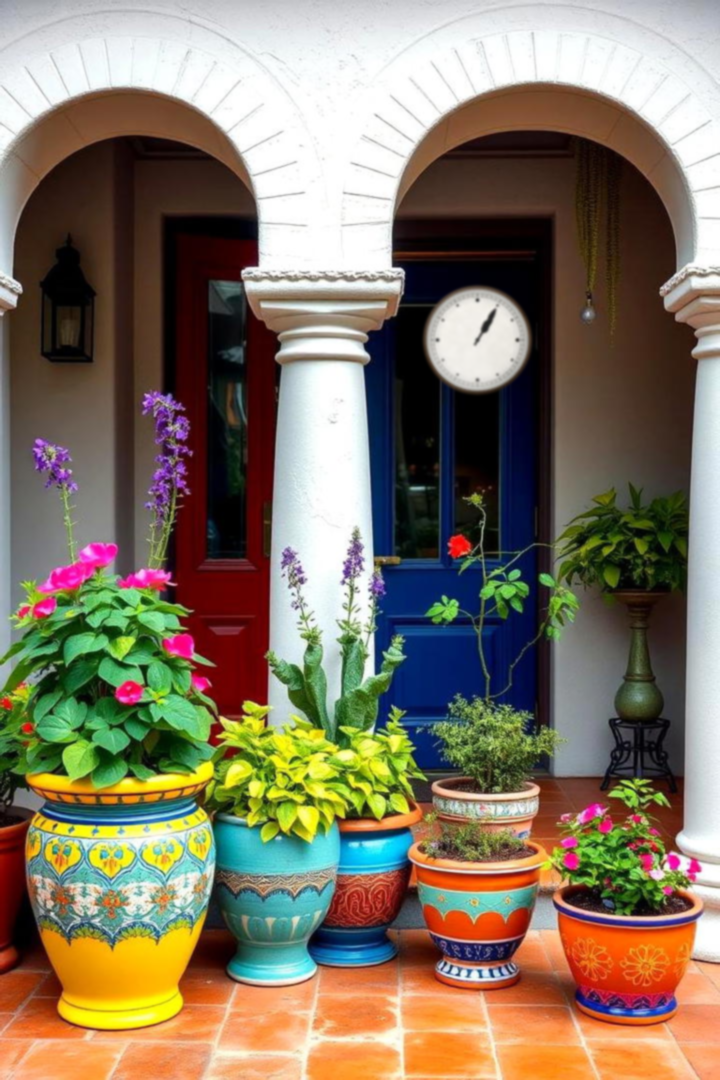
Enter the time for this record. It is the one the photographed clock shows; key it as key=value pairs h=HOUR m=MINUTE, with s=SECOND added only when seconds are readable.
h=1 m=5
